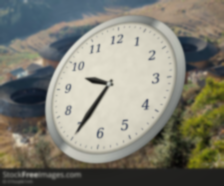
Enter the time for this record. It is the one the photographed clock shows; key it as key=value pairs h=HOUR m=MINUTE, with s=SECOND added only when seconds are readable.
h=9 m=35
